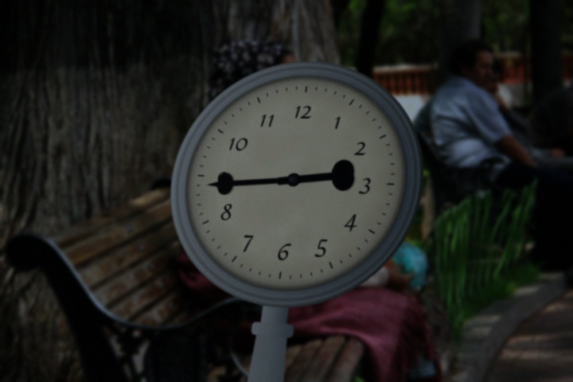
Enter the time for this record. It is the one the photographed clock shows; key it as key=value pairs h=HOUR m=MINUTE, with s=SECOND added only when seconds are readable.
h=2 m=44
